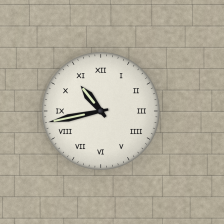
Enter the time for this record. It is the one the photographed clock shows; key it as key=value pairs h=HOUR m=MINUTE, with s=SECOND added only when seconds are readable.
h=10 m=43
